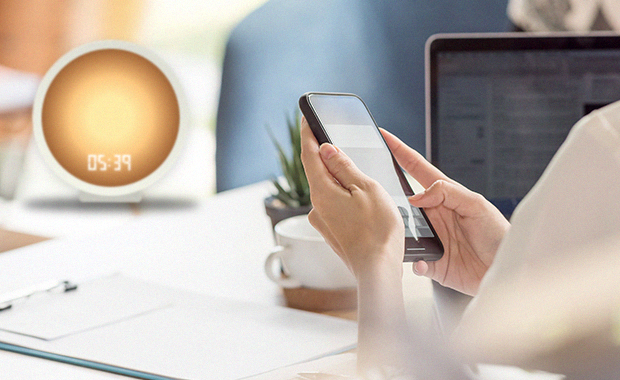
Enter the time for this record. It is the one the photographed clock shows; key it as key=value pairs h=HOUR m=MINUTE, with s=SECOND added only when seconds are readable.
h=5 m=39
